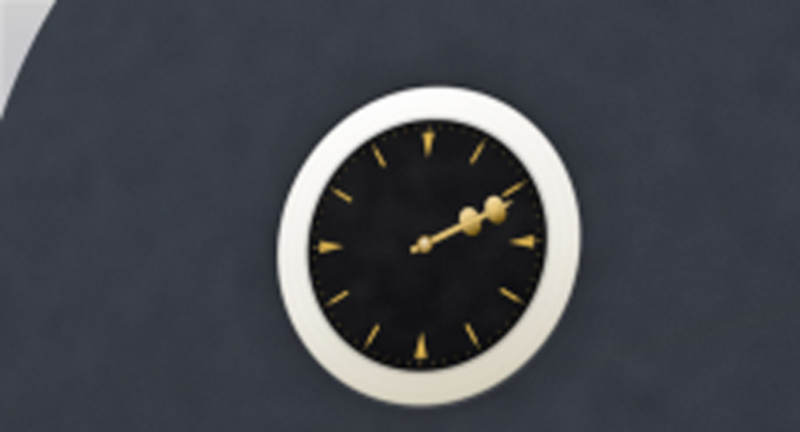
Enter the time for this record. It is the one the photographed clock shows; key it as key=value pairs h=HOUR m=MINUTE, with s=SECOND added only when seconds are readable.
h=2 m=11
